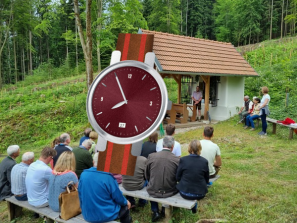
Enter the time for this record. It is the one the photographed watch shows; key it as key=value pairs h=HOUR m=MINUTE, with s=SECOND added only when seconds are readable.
h=7 m=55
